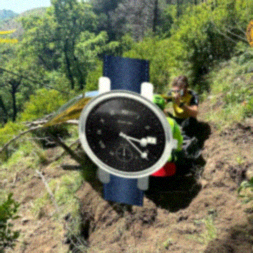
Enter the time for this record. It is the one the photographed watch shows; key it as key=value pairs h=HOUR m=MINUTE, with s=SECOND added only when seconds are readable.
h=3 m=22
